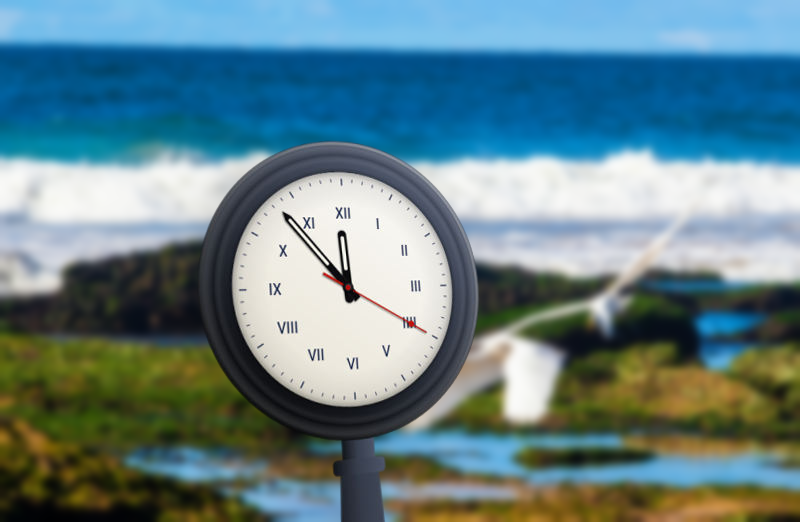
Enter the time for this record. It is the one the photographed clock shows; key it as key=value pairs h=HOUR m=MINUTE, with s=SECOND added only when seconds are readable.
h=11 m=53 s=20
